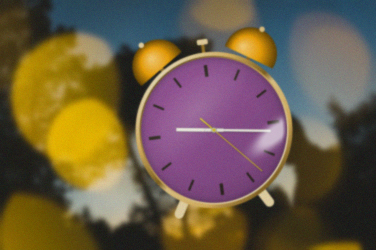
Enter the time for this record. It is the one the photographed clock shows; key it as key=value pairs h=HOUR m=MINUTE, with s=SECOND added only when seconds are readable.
h=9 m=16 s=23
